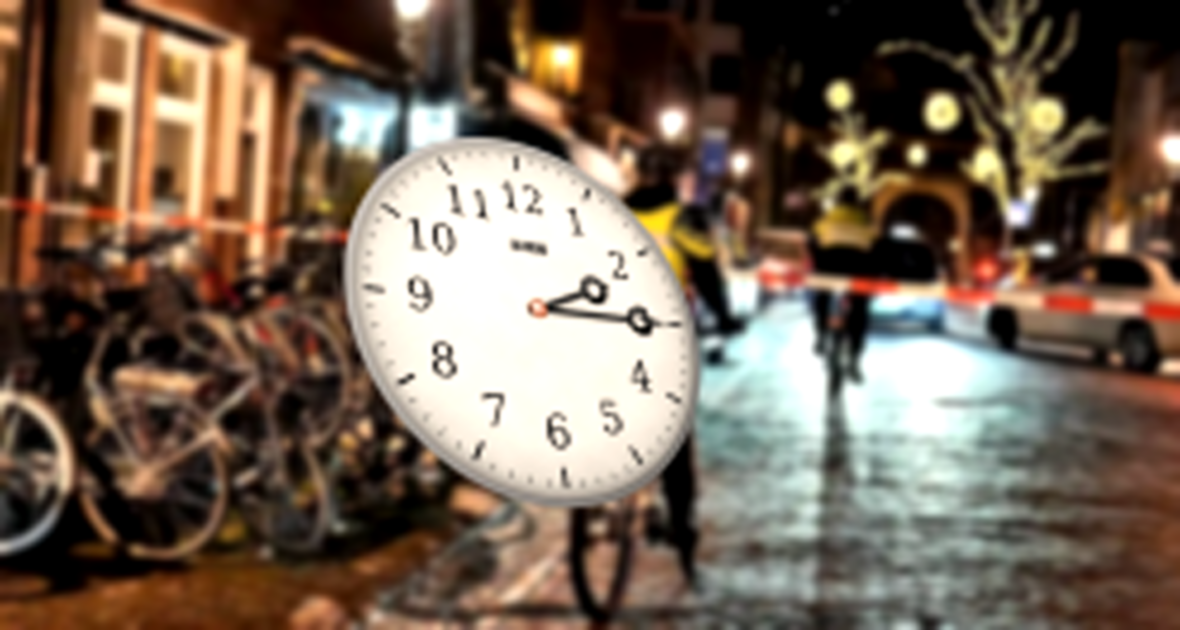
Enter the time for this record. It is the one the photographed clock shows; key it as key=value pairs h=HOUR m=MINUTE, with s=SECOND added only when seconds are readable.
h=2 m=15
